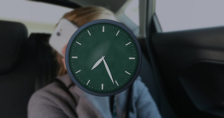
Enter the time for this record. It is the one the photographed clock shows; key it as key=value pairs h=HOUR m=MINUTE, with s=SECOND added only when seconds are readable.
h=7 m=26
